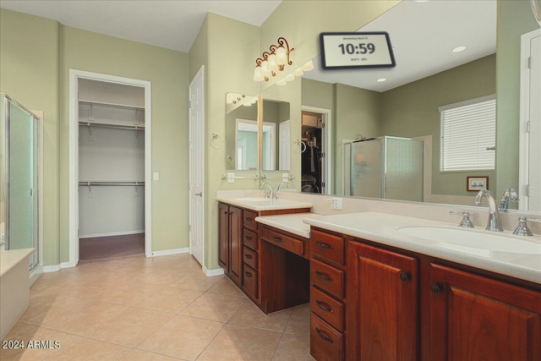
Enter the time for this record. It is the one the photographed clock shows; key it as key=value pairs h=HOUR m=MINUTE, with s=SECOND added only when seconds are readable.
h=10 m=59
